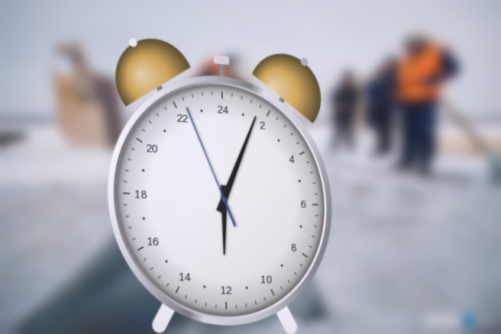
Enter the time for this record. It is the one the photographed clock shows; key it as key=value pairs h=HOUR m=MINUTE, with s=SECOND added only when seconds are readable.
h=12 m=3 s=56
